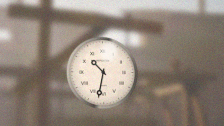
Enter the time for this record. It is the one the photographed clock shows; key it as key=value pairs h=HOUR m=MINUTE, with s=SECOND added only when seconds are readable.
h=10 m=32
